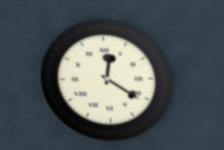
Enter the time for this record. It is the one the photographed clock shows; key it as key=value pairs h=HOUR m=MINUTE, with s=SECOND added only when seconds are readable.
h=12 m=21
